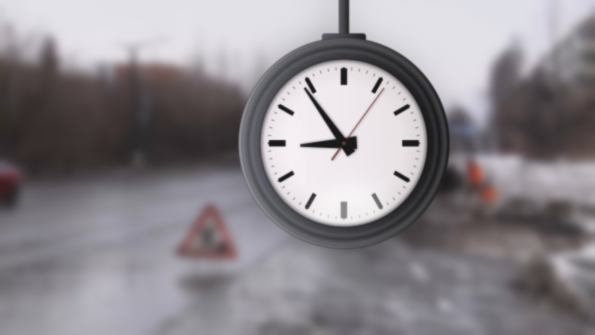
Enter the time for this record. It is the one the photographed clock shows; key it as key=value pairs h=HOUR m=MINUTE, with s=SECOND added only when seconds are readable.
h=8 m=54 s=6
